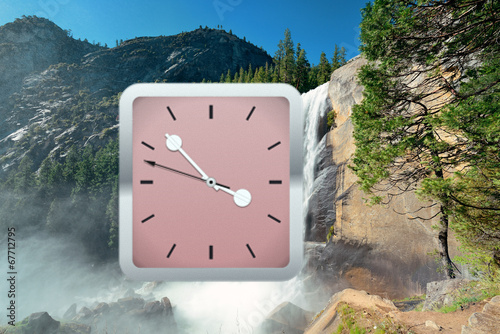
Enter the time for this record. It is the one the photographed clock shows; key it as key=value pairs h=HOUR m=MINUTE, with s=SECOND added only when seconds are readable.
h=3 m=52 s=48
